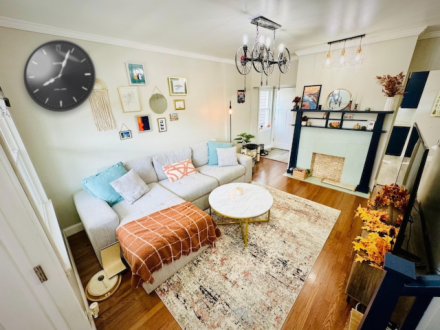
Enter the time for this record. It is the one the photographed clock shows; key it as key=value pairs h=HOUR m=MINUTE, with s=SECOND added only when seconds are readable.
h=8 m=4
